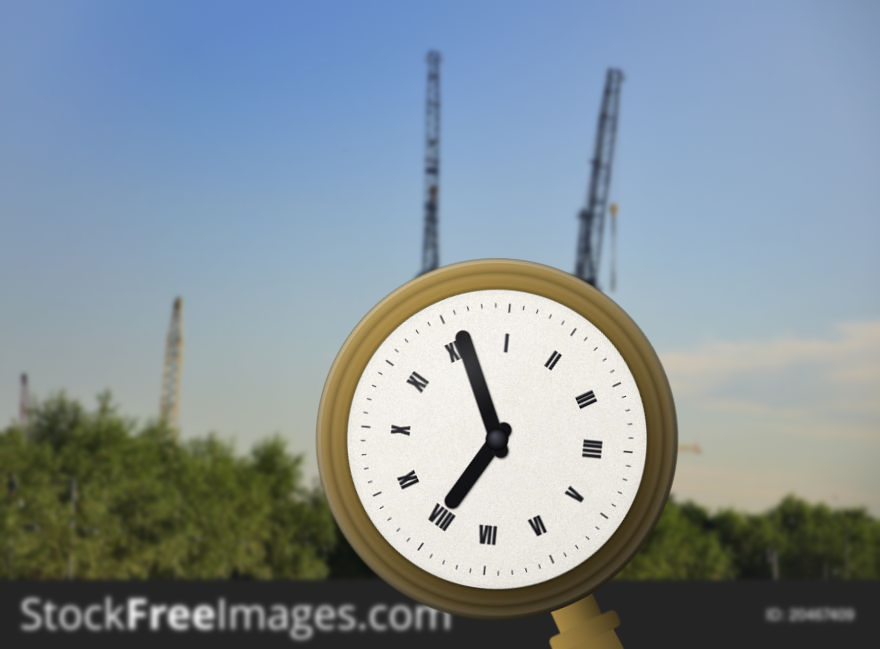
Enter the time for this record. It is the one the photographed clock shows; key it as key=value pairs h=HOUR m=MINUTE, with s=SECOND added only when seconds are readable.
h=8 m=1
